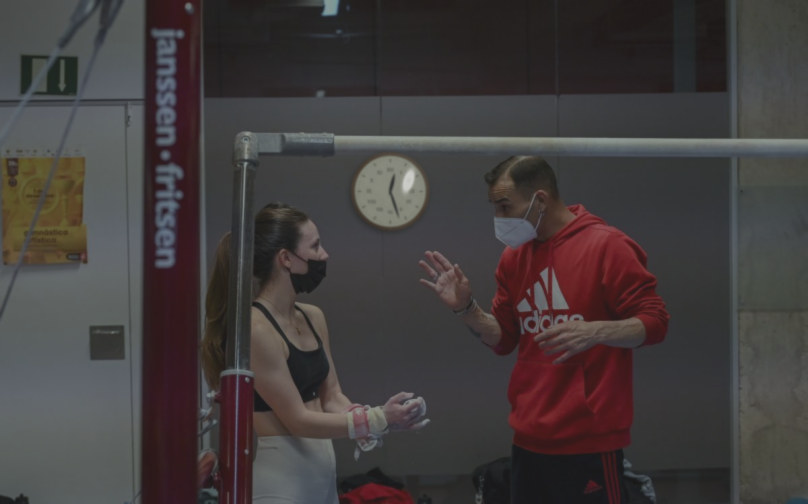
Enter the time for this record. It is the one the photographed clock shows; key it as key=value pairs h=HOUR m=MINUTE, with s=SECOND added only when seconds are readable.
h=12 m=27
